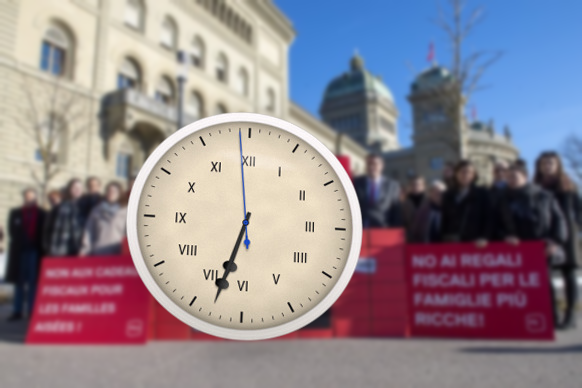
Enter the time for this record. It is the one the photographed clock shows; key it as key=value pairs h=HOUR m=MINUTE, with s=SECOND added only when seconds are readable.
h=6 m=32 s=59
